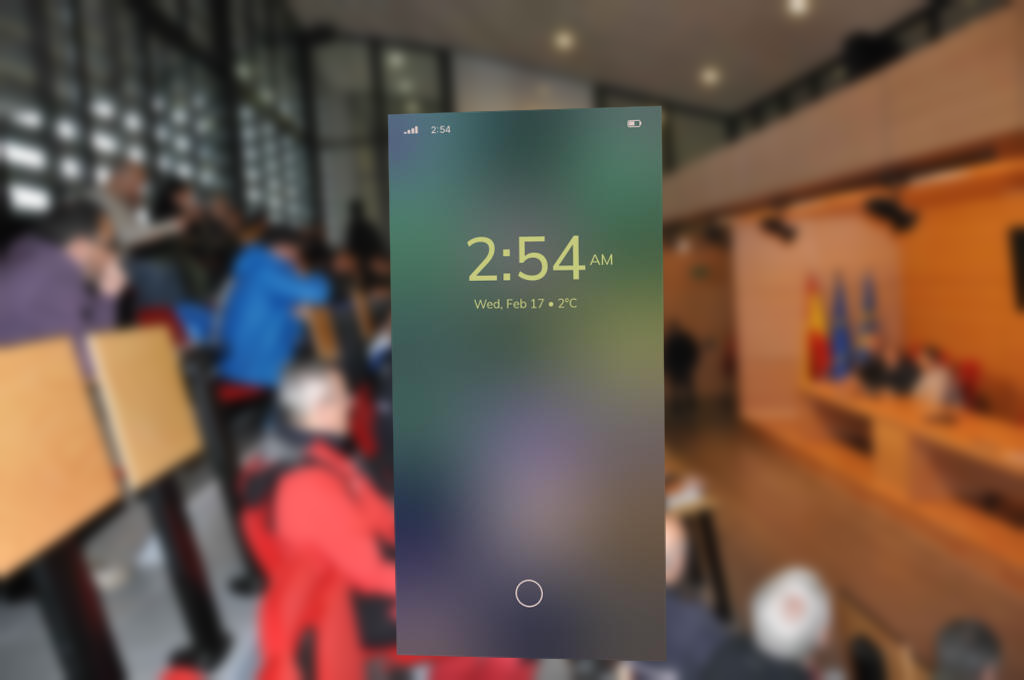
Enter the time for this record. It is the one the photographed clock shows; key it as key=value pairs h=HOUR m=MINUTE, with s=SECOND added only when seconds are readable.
h=2 m=54
